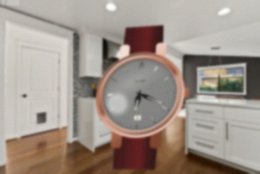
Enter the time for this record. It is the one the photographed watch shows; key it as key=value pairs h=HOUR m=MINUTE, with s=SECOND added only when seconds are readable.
h=6 m=19
